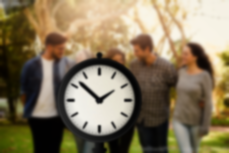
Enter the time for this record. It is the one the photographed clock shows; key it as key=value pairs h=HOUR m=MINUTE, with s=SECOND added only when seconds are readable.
h=1 m=52
